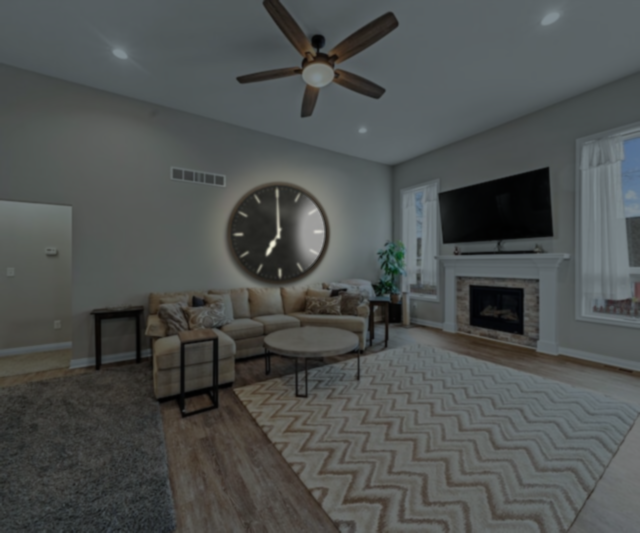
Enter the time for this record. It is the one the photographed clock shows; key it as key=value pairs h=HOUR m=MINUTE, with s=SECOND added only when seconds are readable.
h=7 m=0
